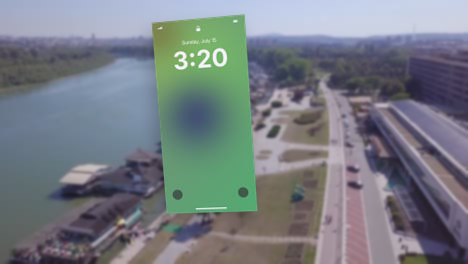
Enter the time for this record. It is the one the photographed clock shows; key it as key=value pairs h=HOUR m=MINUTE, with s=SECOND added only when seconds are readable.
h=3 m=20
